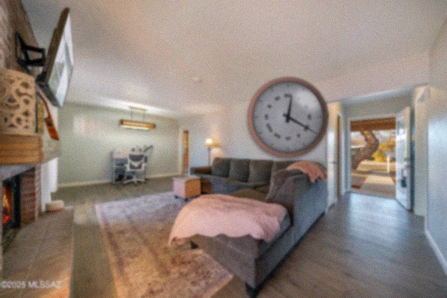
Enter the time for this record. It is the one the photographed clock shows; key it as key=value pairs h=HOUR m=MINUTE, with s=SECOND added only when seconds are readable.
h=12 m=20
